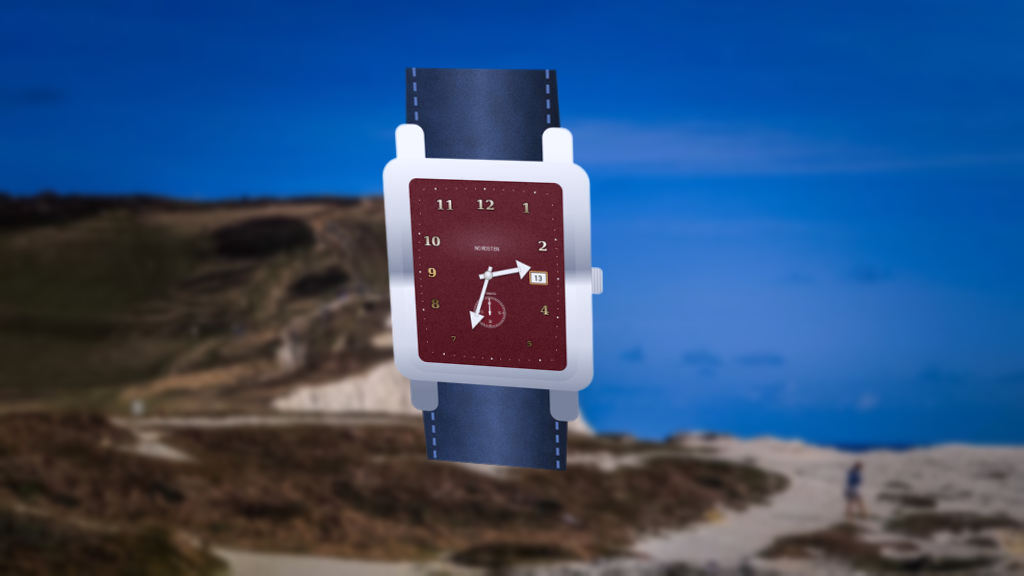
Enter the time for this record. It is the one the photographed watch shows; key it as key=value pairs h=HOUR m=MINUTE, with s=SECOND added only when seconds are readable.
h=2 m=33
